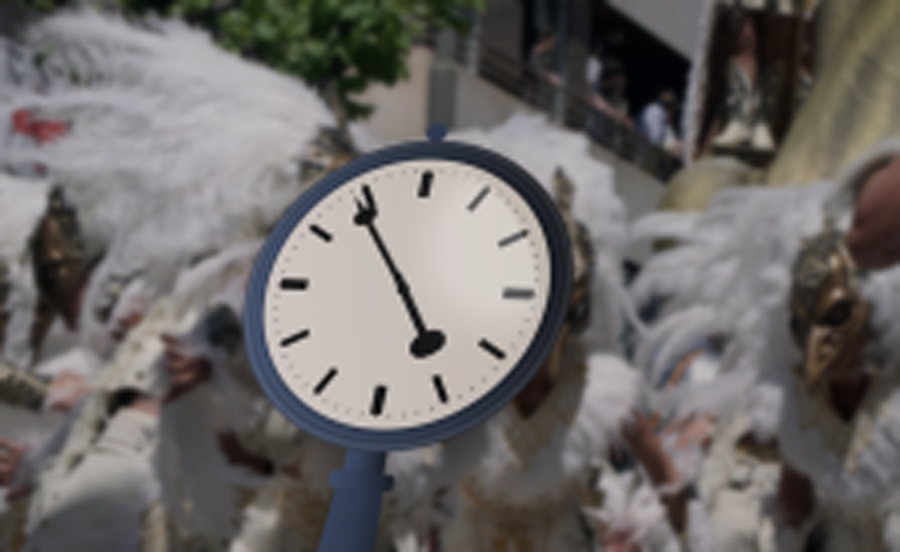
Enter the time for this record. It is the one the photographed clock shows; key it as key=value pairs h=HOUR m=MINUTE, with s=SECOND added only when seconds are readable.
h=4 m=54
